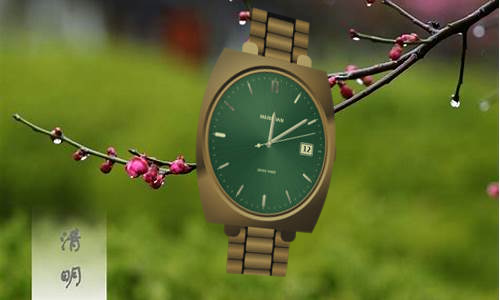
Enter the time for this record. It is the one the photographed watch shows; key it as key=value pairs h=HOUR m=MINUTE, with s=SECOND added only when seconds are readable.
h=12 m=9 s=12
